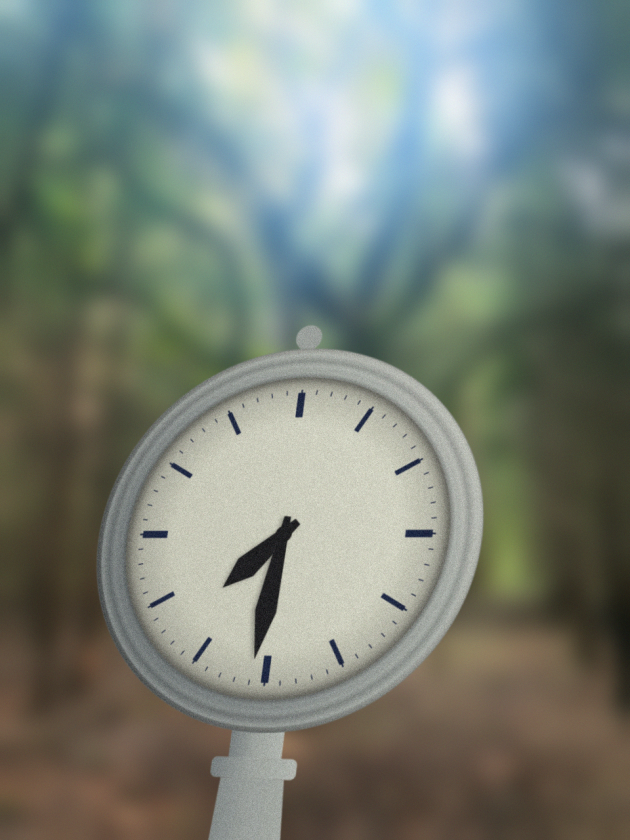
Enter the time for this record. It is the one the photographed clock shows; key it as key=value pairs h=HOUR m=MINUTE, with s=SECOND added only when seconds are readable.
h=7 m=31
